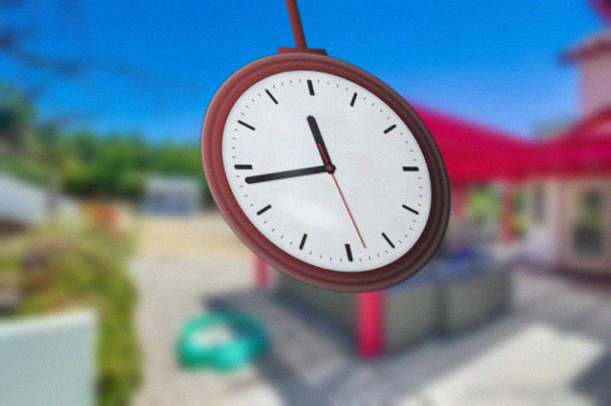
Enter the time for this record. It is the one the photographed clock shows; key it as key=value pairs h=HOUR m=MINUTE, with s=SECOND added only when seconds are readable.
h=11 m=43 s=28
